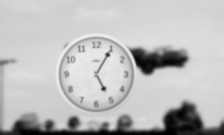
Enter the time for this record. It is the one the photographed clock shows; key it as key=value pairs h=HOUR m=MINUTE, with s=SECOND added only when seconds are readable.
h=5 m=5
